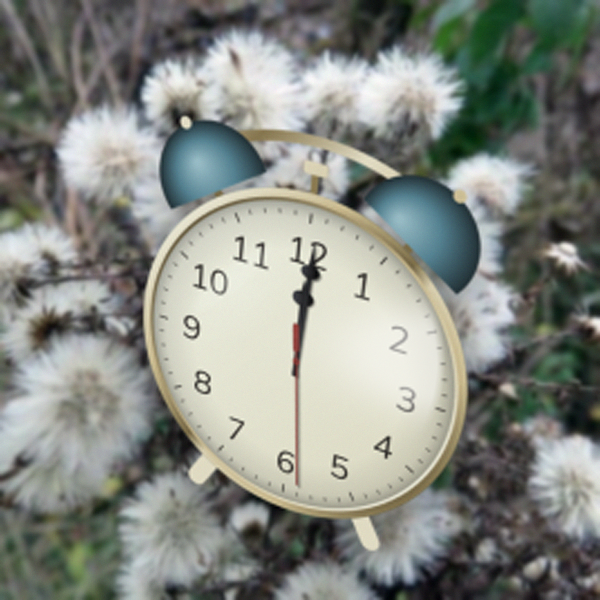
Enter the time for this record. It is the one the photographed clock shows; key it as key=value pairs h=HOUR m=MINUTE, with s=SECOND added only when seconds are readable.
h=12 m=0 s=29
